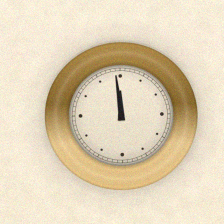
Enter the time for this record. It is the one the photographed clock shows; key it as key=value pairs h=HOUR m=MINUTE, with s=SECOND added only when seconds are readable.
h=11 m=59
